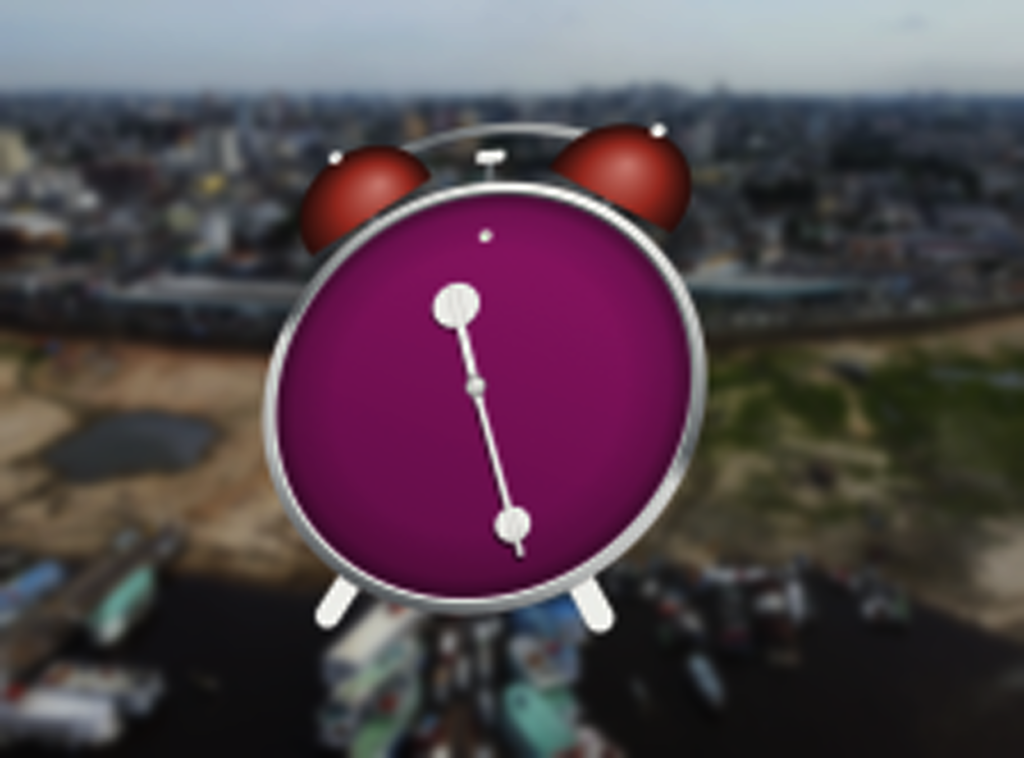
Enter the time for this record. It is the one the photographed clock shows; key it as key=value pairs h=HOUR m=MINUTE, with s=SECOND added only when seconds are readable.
h=11 m=27
